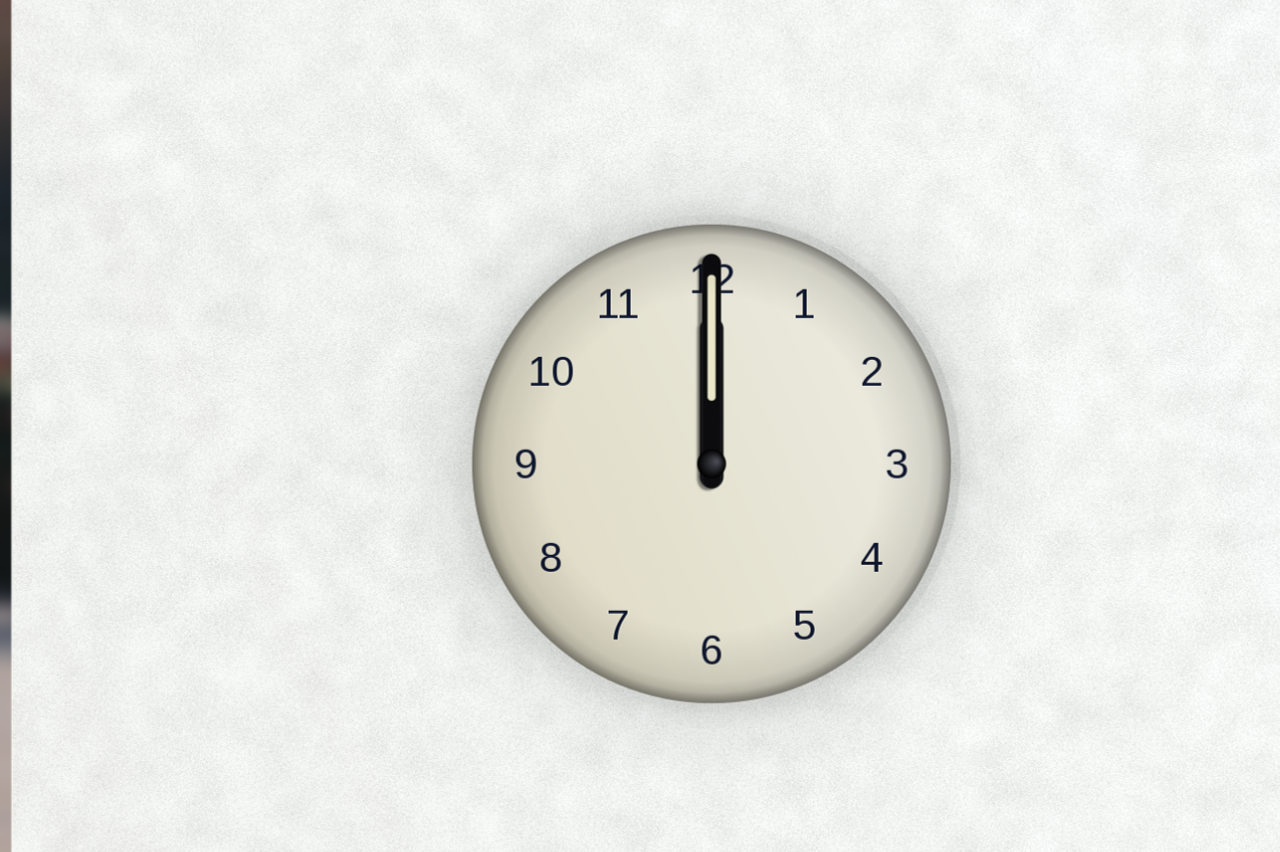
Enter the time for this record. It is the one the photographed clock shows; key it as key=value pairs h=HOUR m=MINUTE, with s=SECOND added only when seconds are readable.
h=12 m=0
